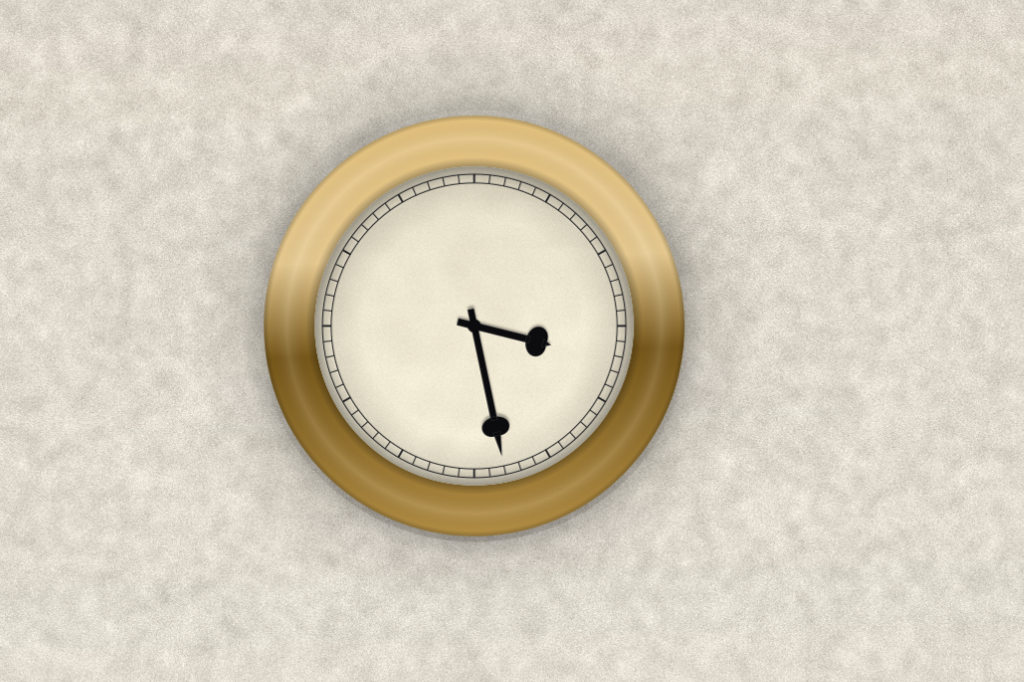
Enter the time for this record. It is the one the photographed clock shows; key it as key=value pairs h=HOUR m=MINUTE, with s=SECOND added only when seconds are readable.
h=3 m=28
